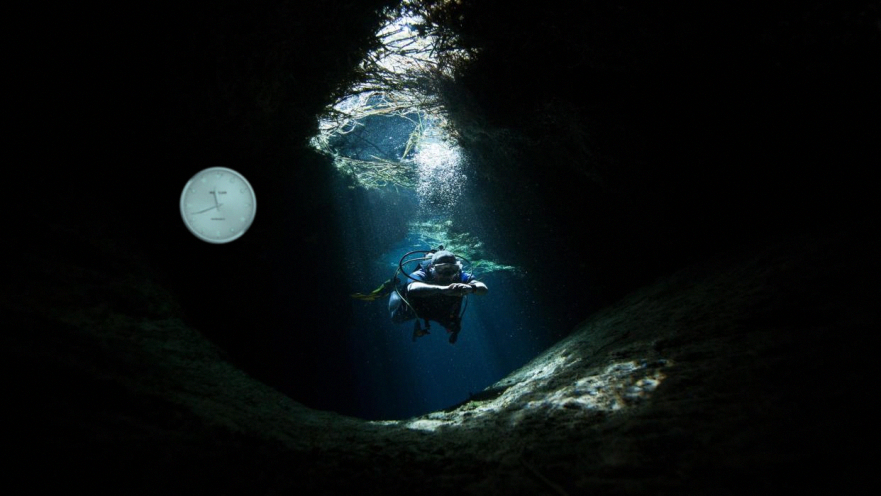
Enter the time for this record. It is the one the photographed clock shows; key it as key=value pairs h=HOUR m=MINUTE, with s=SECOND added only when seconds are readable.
h=11 m=42
